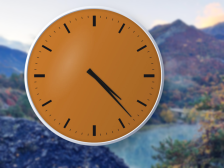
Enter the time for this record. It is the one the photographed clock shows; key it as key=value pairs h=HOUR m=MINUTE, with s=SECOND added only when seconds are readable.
h=4 m=23
